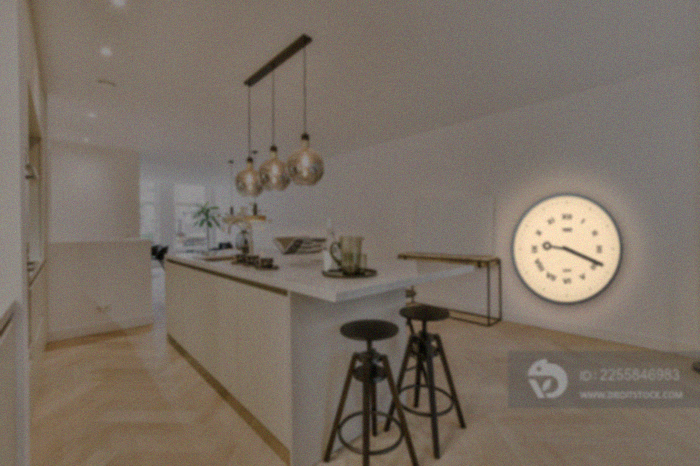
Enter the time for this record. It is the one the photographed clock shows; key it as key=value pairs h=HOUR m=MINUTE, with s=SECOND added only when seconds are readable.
h=9 m=19
